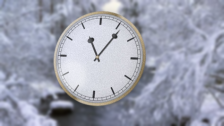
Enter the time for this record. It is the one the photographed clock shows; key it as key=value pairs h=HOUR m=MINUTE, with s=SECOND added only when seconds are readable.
h=11 m=6
